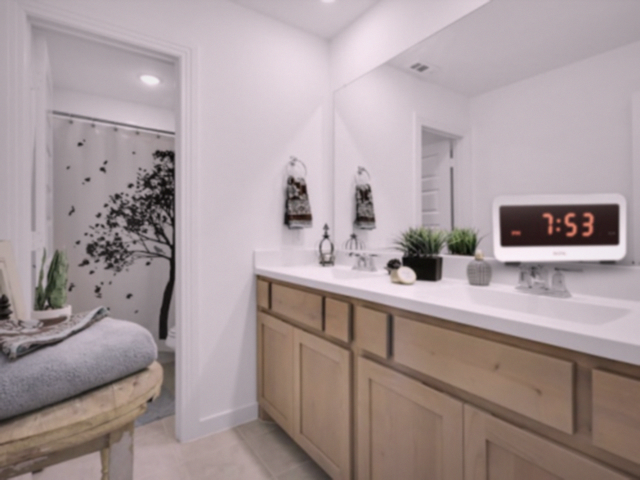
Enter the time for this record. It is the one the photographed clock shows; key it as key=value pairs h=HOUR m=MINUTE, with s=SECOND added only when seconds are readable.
h=7 m=53
